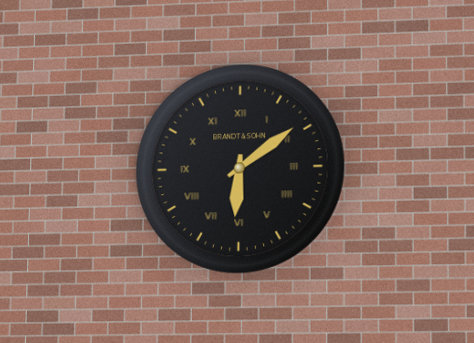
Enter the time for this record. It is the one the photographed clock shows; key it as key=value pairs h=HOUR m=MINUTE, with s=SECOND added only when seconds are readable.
h=6 m=9
